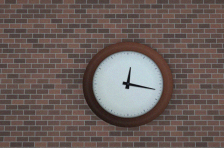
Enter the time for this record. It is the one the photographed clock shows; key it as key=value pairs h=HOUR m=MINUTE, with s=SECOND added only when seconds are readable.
h=12 m=17
